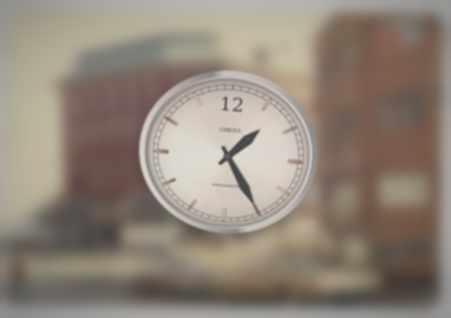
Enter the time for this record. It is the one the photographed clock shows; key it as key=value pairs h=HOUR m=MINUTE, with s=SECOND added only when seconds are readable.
h=1 m=25
